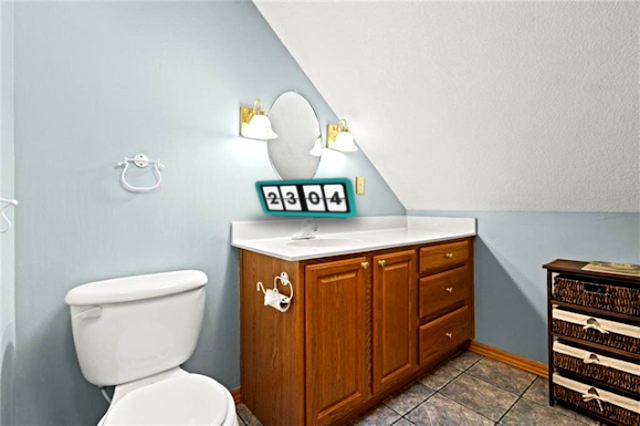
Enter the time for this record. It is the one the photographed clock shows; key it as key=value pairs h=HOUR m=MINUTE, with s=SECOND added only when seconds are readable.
h=23 m=4
